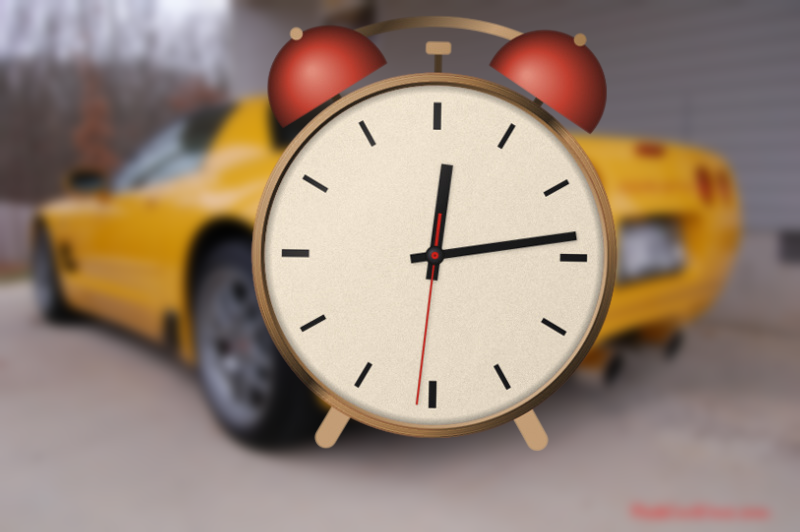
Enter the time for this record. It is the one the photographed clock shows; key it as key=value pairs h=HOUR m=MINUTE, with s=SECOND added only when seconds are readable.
h=12 m=13 s=31
